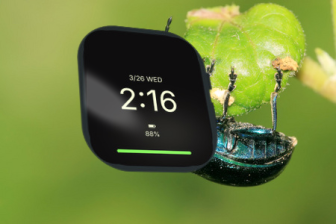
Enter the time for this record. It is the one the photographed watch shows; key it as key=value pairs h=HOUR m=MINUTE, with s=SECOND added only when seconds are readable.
h=2 m=16
